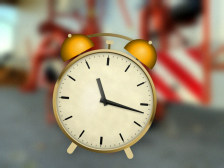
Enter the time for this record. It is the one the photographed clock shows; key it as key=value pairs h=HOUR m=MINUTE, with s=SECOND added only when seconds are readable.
h=11 m=17
